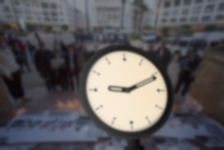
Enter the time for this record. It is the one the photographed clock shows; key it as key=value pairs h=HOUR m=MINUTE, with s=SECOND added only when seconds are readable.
h=9 m=11
